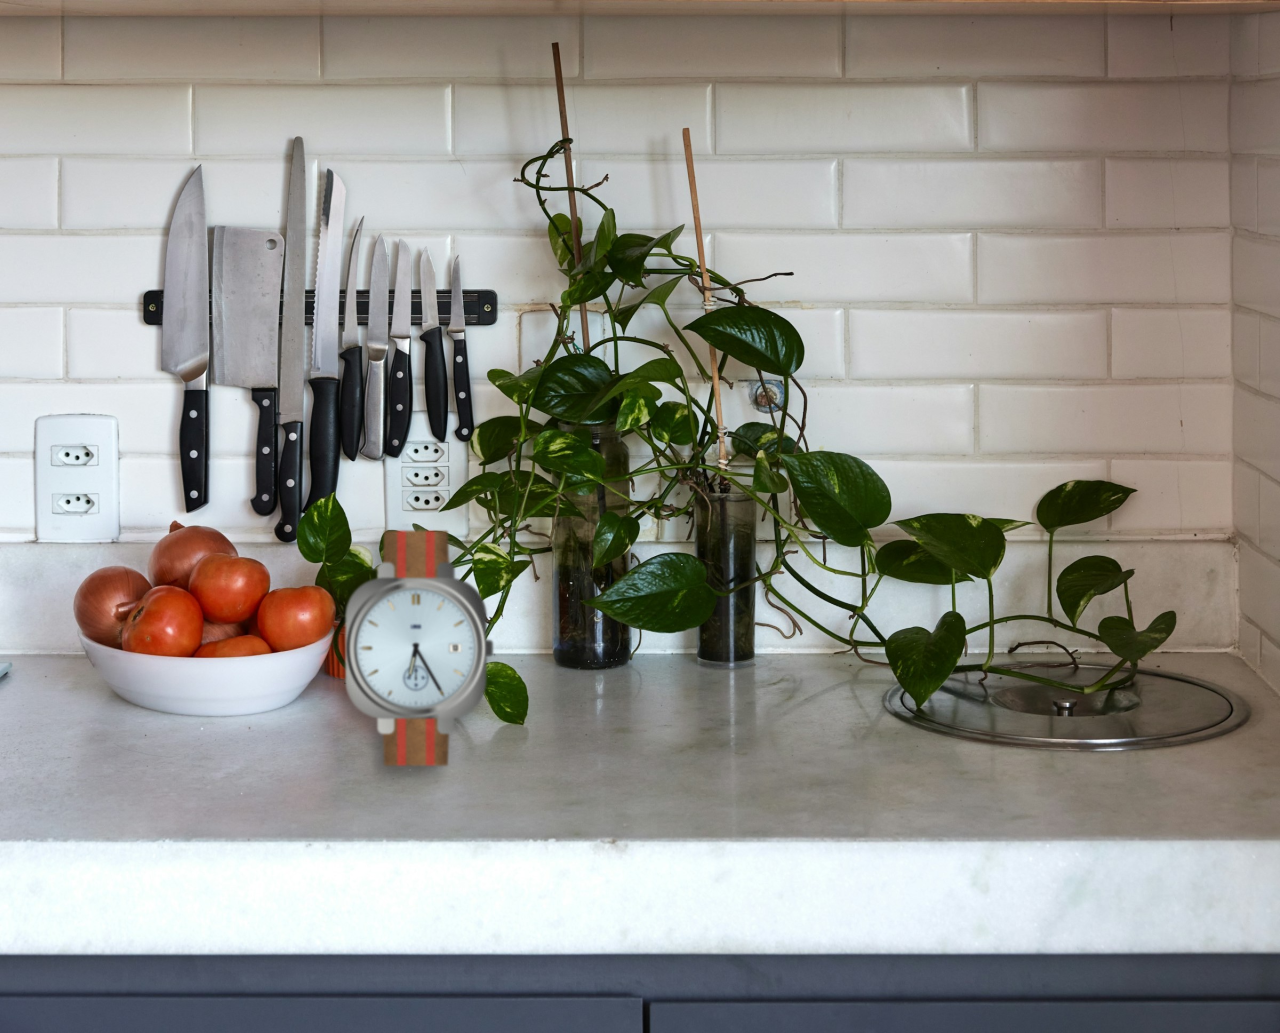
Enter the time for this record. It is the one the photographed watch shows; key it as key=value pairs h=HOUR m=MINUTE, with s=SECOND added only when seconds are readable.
h=6 m=25
